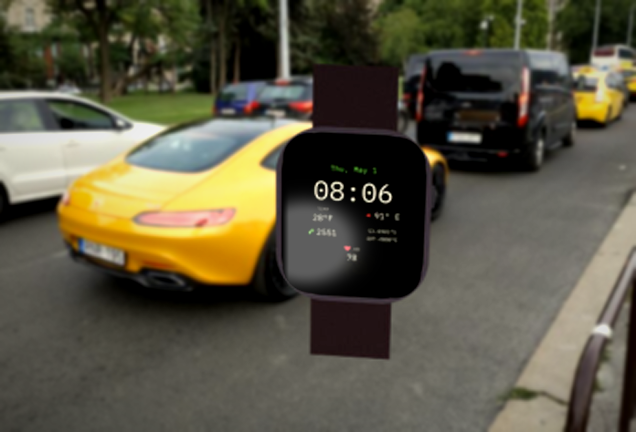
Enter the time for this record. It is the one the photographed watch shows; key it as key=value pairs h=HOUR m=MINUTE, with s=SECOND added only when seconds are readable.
h=8 m=6
